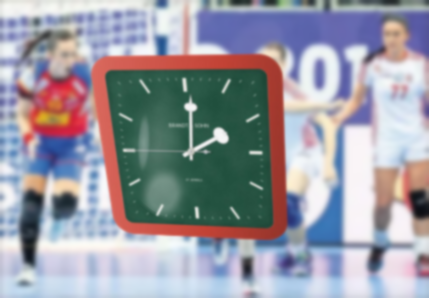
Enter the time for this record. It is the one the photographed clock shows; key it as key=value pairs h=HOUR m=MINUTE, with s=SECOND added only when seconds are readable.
h=2 m=0 s=45
